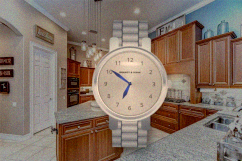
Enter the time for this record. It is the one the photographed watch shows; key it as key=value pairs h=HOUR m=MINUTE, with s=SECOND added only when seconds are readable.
h=6 m=51
